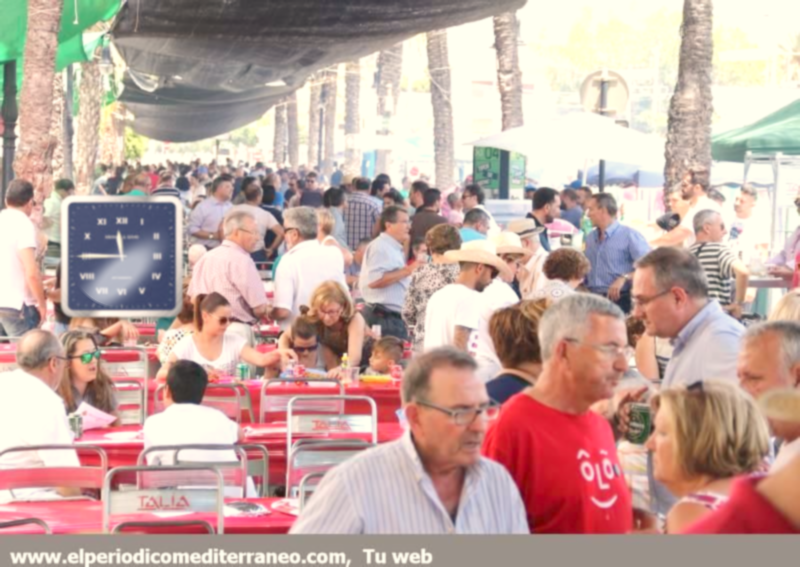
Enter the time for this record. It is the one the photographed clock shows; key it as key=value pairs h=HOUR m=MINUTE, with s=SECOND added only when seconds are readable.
h=11 m=45
